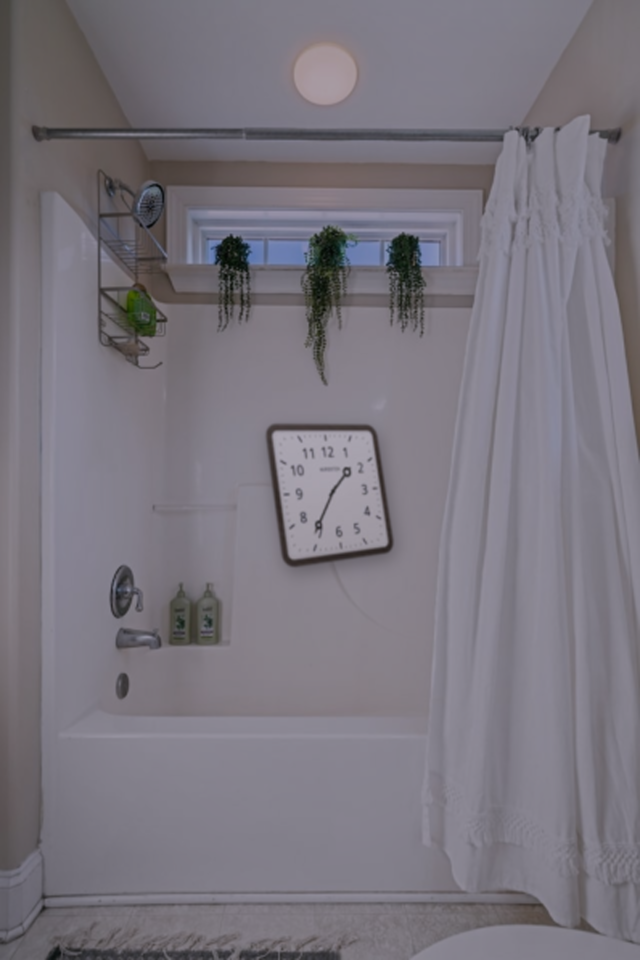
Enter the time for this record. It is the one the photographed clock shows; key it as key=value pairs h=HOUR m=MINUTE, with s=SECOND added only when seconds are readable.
h=1 m=36
